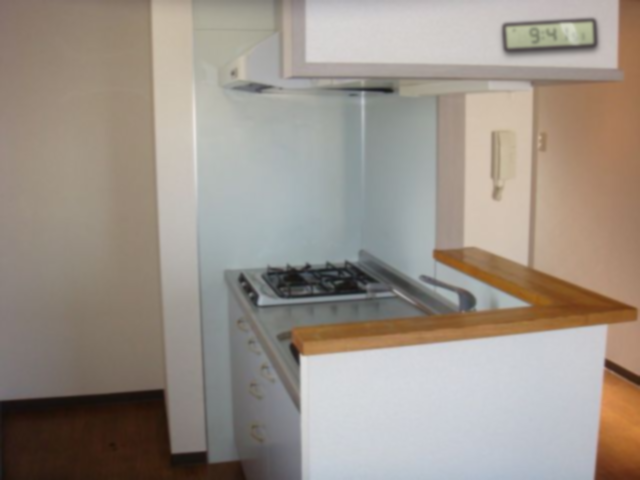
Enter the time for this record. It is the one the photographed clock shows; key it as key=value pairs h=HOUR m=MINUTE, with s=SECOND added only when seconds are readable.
h=9 m=41
